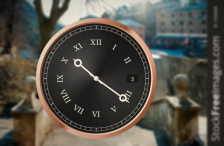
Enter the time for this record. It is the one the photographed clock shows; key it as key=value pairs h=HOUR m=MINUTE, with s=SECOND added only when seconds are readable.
h=10 m=21
